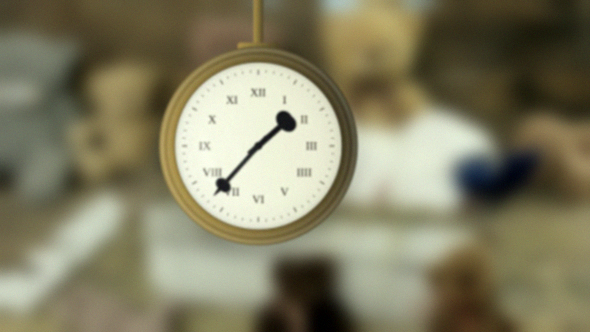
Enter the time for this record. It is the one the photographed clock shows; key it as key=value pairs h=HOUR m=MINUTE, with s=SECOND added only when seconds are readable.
h=1 m=37
